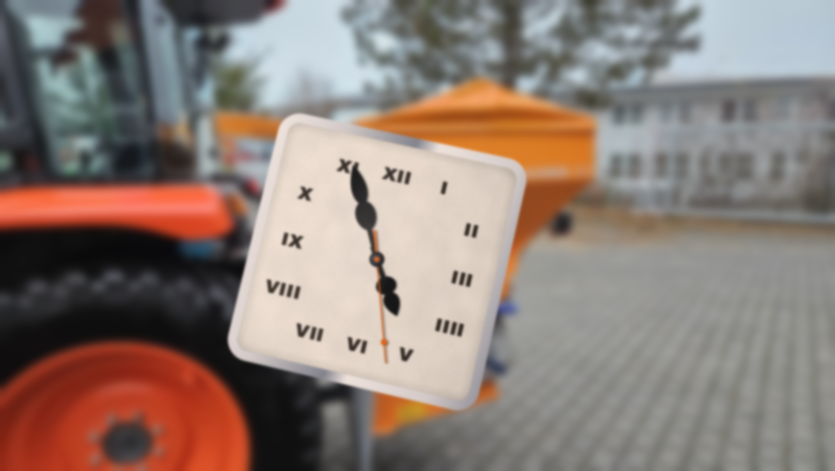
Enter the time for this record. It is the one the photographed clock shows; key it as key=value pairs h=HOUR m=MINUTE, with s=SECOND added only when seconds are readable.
h=4 m=55 s=27
